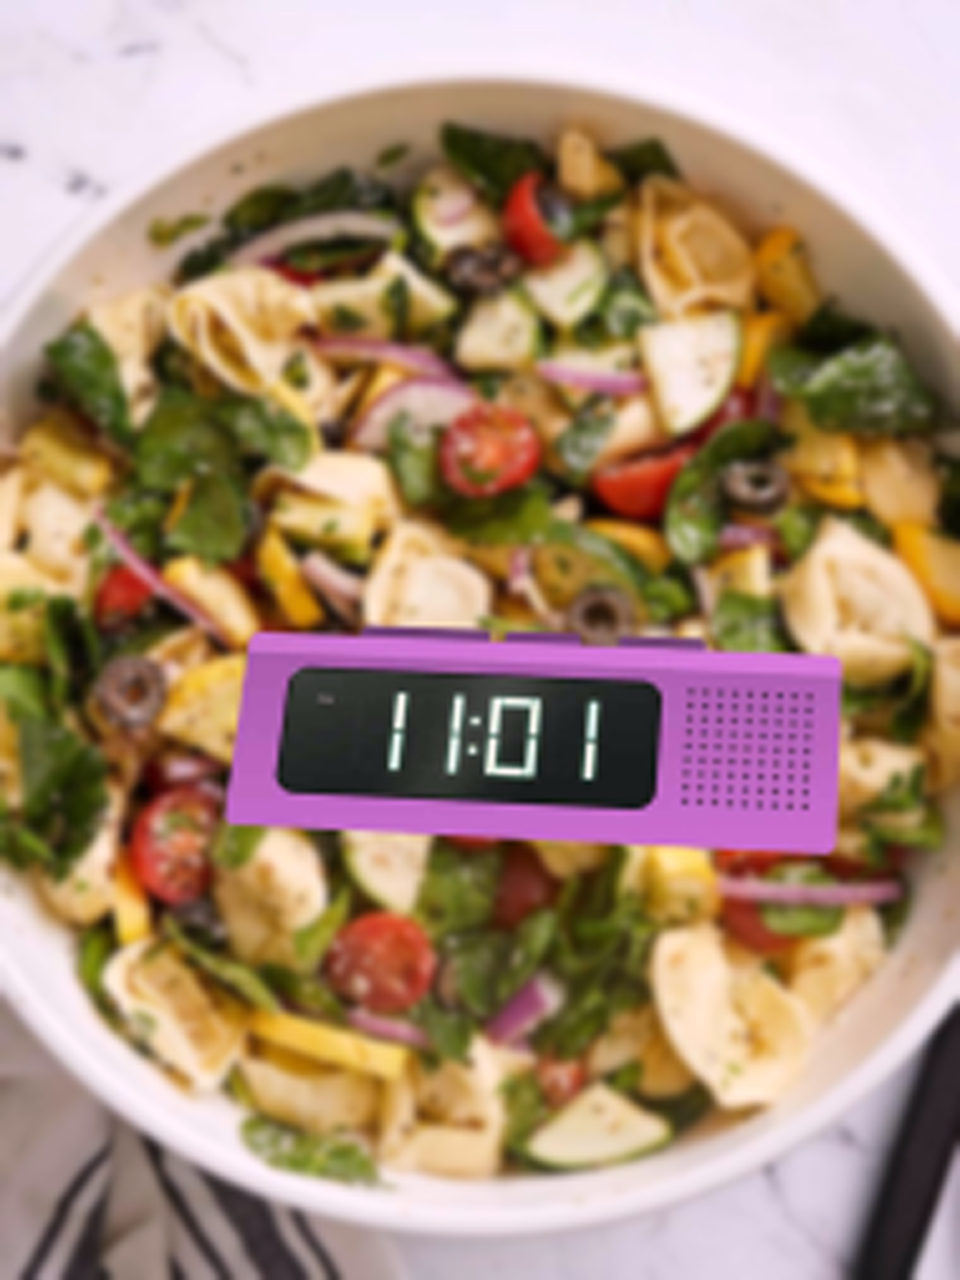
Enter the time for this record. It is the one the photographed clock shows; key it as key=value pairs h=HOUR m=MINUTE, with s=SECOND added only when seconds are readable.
h=11 m=1
